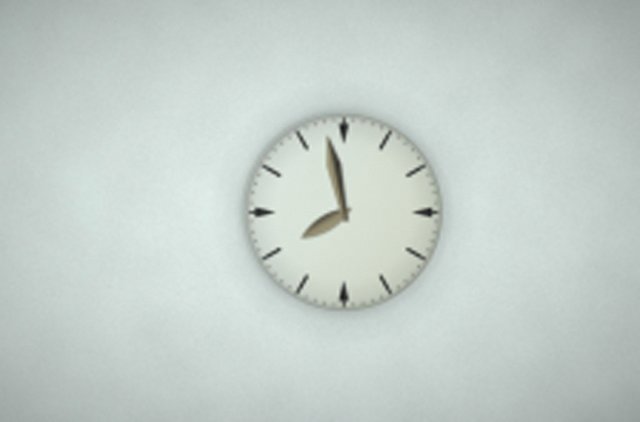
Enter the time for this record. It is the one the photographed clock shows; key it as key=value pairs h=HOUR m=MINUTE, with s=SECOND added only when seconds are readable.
h=7 m=58
